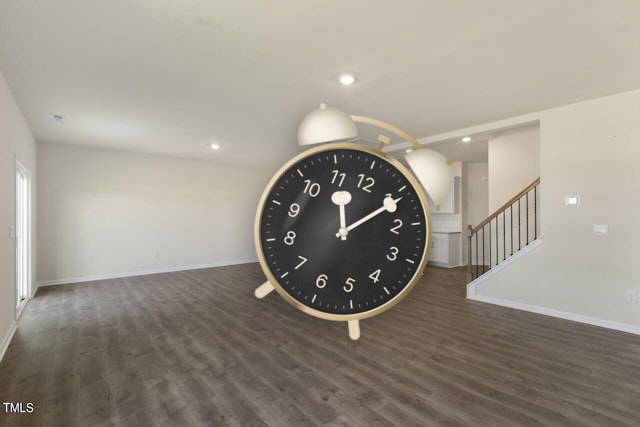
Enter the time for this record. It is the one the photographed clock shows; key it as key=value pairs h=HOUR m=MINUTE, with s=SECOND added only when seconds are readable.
h=11 m=6
